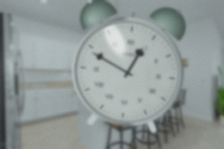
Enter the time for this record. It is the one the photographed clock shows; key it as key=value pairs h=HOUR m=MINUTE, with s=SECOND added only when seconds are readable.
h=12 m=49
